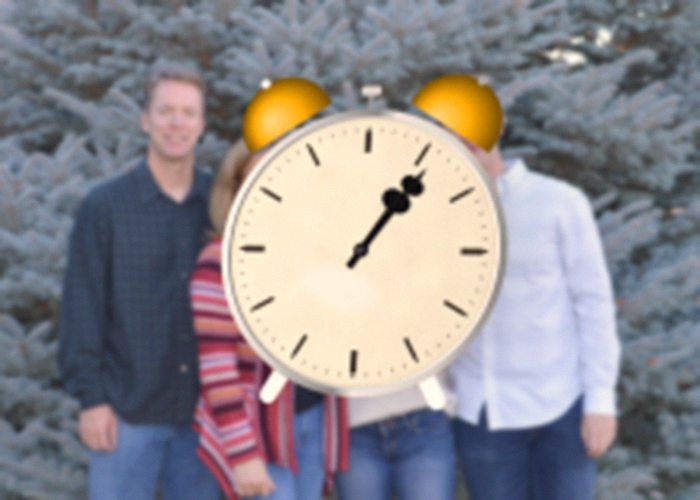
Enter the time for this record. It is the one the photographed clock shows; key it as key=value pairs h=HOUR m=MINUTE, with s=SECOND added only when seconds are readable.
h=1 m=6
